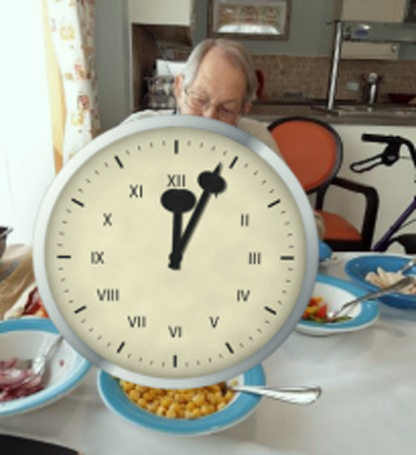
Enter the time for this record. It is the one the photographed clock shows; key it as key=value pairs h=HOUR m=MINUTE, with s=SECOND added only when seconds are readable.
h=12 m=4
